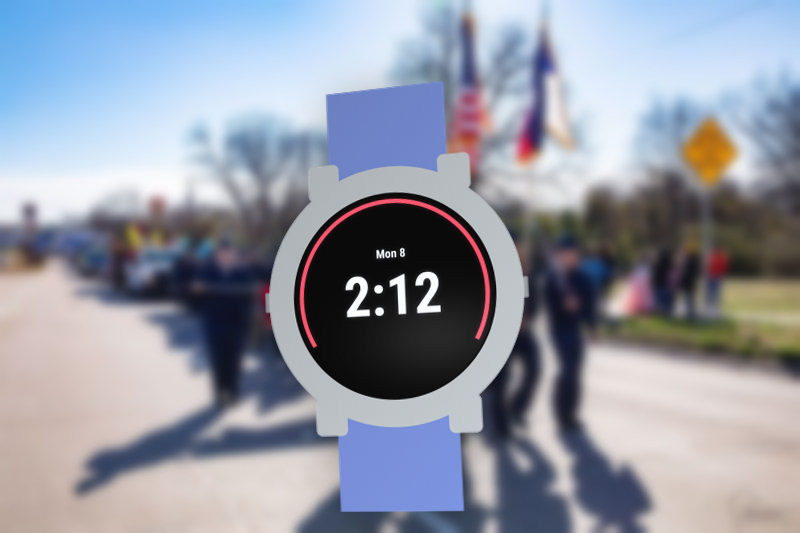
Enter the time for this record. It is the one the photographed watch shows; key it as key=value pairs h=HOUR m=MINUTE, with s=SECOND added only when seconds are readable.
h=2 m=12
